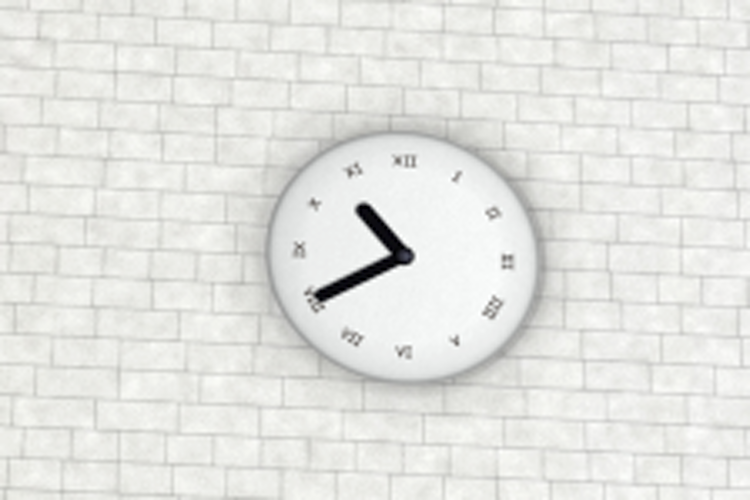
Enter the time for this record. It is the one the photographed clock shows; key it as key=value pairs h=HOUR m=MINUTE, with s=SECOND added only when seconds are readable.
h=10 m=40
